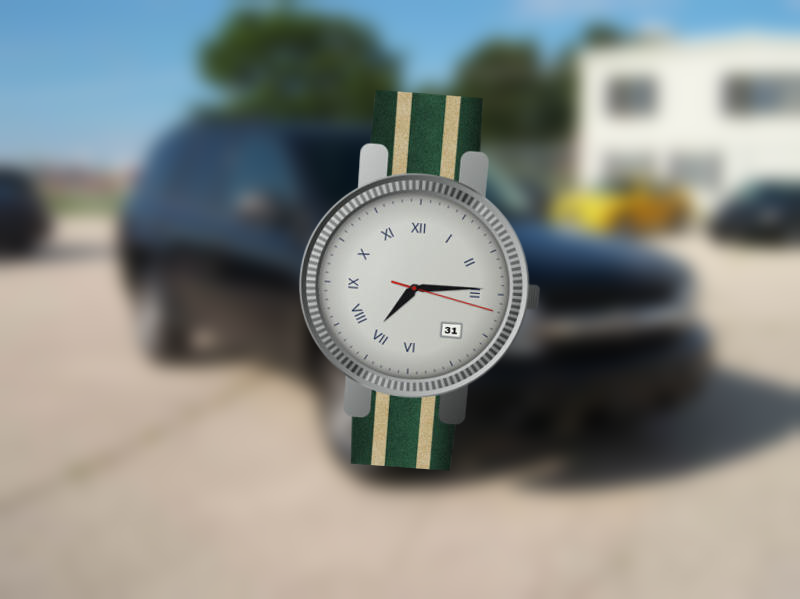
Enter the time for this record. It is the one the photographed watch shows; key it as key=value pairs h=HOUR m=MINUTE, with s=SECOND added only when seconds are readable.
h=7 m=14 s=17
